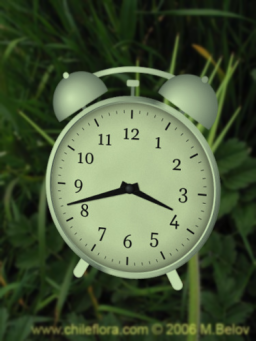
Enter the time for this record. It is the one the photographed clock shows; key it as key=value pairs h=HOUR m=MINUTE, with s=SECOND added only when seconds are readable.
h=3 m=42
